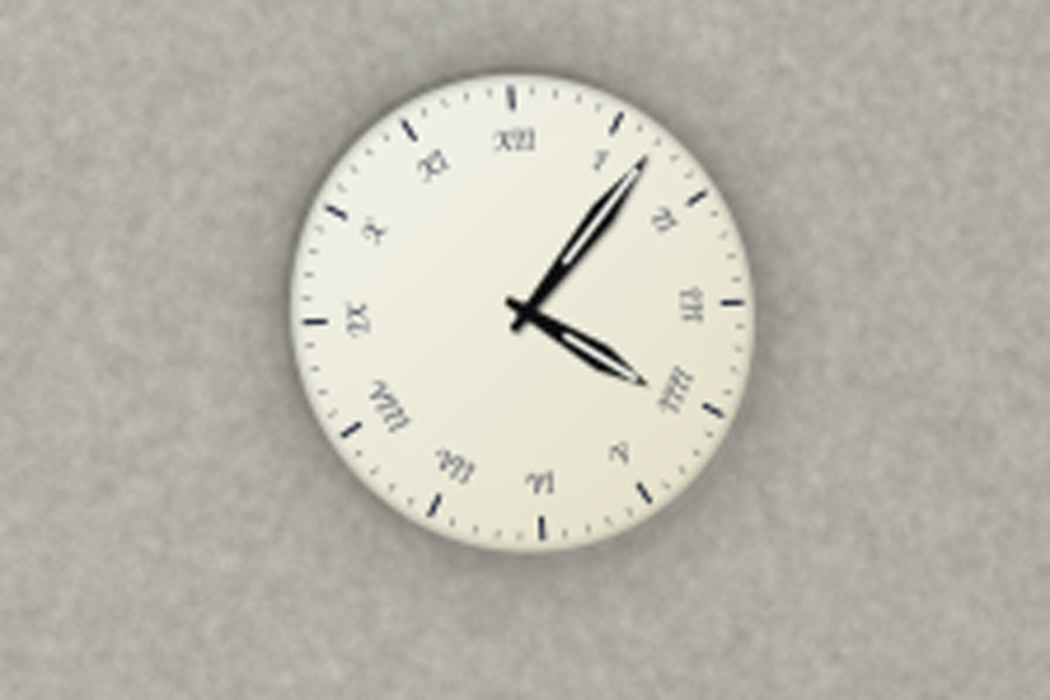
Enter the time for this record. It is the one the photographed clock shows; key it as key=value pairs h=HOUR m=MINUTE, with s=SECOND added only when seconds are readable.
h=4 m=7
